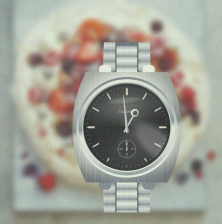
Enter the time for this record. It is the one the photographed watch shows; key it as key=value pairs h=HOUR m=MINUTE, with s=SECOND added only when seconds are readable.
h=12 m=59
